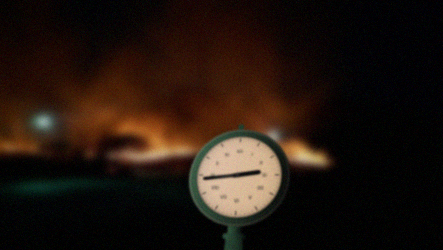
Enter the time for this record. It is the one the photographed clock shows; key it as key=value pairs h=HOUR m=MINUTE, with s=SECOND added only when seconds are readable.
h=2 m=44
